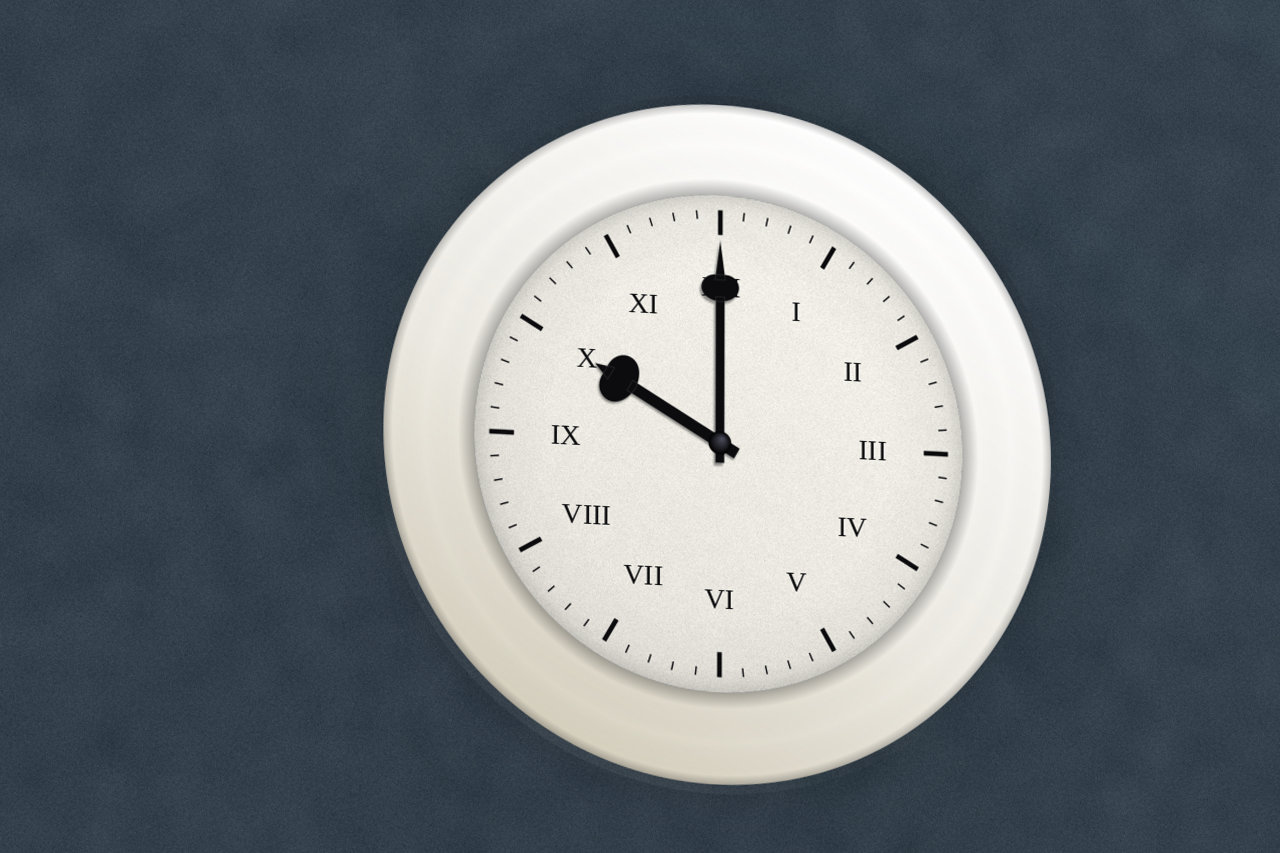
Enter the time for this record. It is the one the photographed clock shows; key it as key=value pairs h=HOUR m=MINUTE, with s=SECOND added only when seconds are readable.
h=10 m=0
